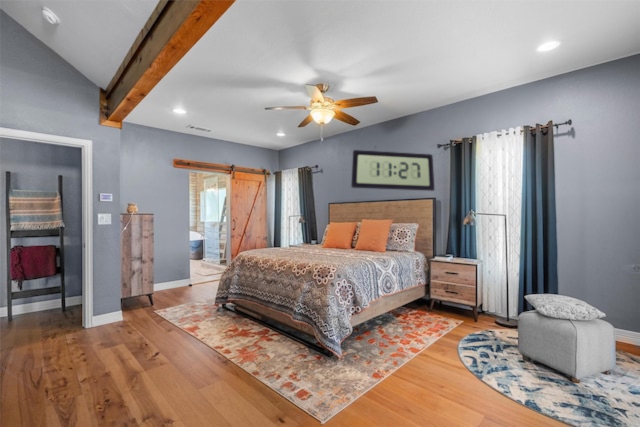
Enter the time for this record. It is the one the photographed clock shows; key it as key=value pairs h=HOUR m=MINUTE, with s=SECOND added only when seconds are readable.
h=11 m=27
